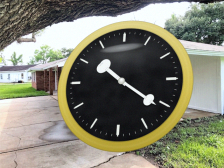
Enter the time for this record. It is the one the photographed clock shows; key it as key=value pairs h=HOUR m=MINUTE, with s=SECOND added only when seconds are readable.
h=10 m=21
